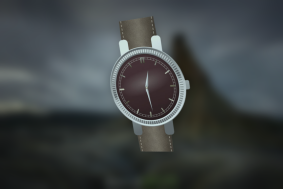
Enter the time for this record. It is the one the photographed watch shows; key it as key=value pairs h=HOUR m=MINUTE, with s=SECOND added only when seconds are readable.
h=12 m=29
